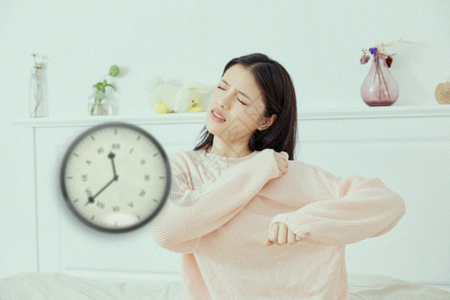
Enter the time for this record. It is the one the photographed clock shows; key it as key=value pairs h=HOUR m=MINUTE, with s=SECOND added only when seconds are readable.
h=11 m=38
